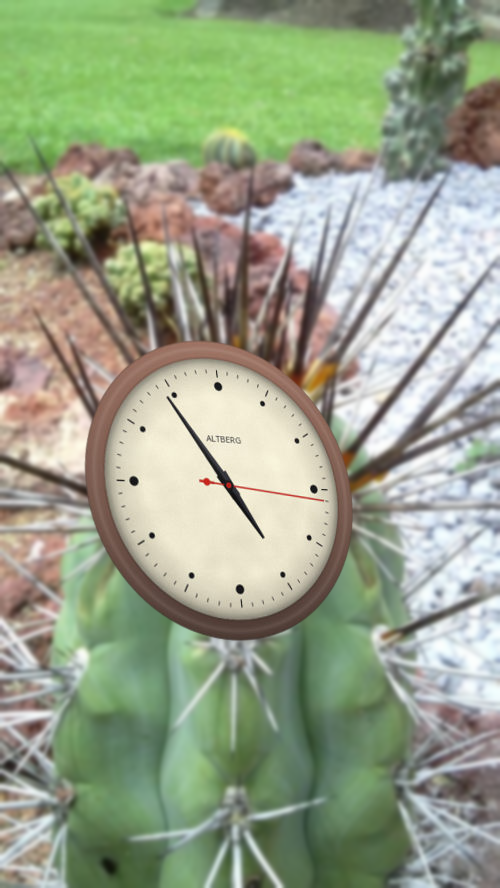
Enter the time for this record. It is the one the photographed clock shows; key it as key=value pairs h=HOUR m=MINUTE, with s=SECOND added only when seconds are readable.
h=4 m=54 s=16
